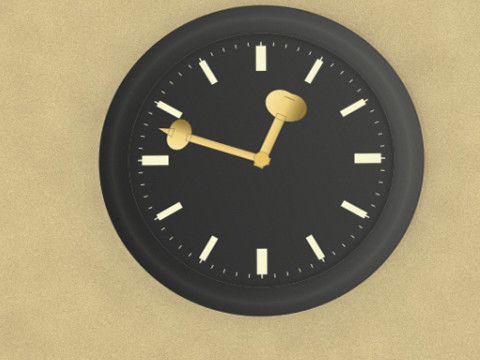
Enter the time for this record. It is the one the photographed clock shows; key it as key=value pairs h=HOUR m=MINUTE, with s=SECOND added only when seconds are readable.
h=12 m=48
